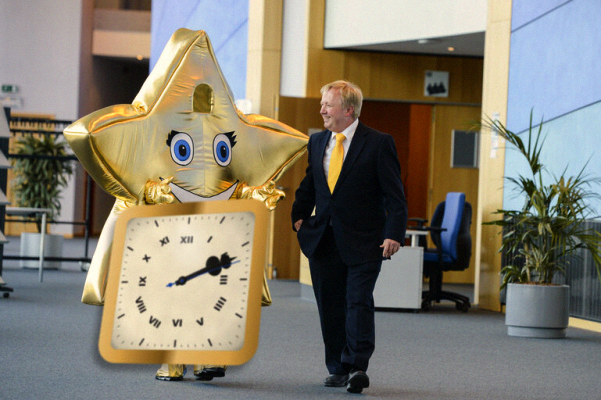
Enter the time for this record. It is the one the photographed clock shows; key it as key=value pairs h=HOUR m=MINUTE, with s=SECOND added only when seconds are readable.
h=2 m=11 s=12
